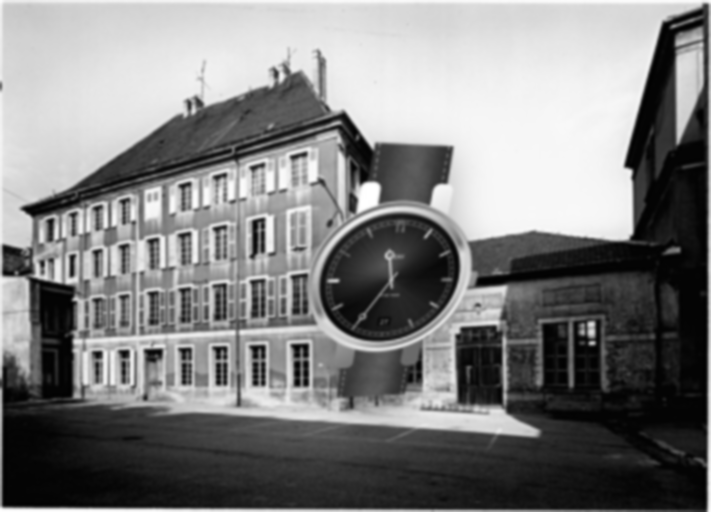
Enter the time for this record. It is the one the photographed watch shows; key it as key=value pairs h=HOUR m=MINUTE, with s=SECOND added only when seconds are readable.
h=11 m=35
